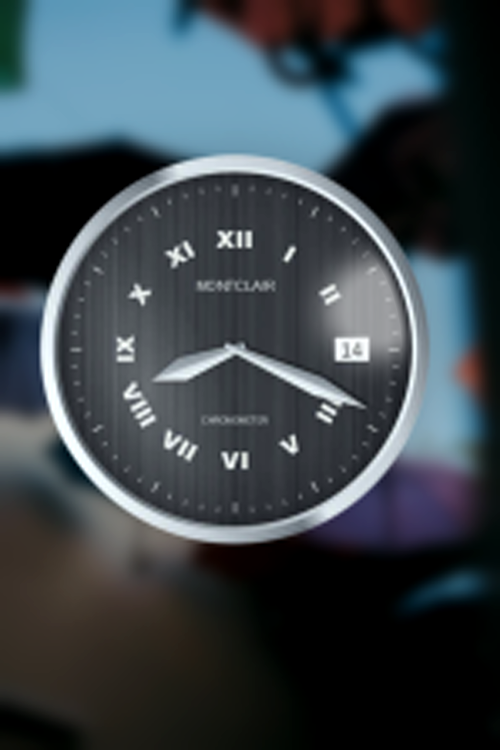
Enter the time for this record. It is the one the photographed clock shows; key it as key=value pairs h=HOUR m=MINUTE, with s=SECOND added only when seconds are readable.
h=8 m=19
